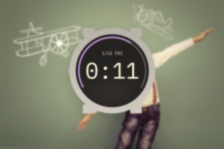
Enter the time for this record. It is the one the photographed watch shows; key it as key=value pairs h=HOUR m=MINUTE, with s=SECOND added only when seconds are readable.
h=0 m=11
